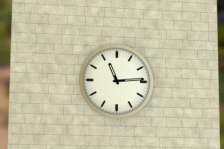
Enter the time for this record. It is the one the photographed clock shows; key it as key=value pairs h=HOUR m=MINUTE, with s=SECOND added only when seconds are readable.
h=11 m=14
